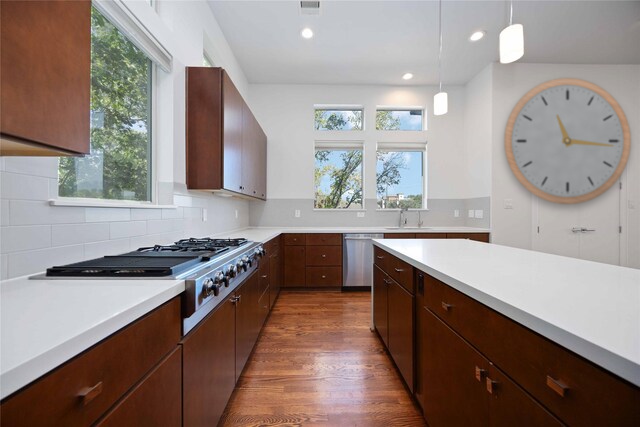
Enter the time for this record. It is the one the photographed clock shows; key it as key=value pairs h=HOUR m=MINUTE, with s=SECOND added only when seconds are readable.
h=11 m=16
